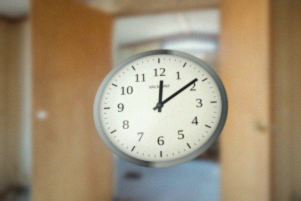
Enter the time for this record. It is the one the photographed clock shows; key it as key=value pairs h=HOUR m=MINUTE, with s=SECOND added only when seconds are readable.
h=12 m=9
